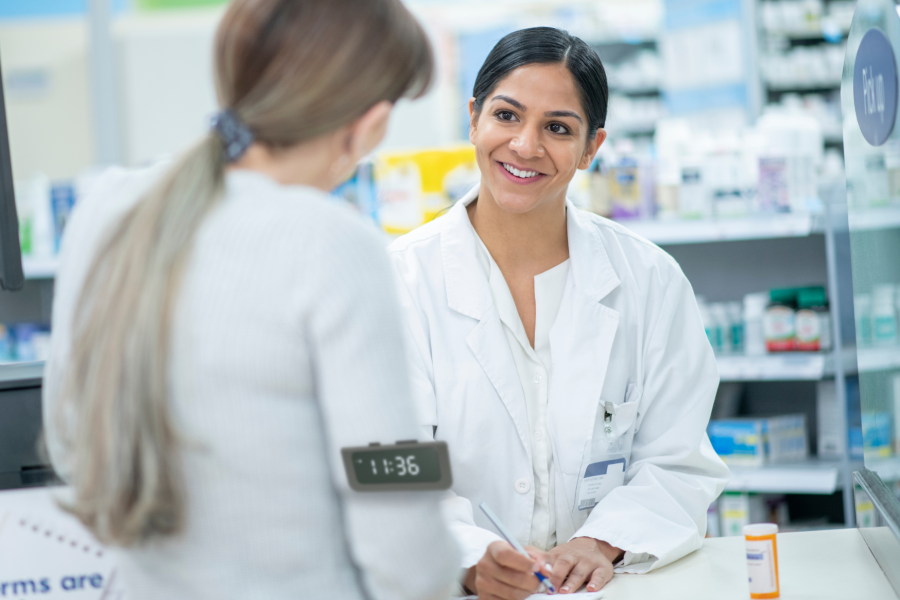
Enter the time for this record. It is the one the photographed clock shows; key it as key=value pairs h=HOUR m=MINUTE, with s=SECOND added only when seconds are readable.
h=11 m=36
